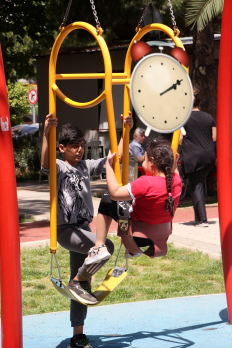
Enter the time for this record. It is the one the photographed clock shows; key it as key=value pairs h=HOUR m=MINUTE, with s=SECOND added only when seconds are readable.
h=2 m=10
